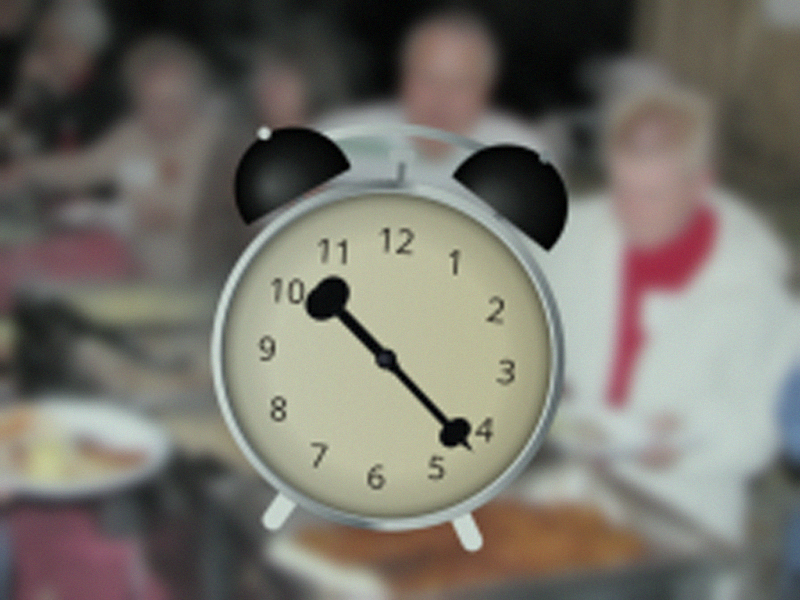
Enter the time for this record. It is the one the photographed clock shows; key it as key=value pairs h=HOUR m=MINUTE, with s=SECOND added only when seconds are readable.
h=10 m=22
